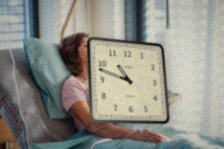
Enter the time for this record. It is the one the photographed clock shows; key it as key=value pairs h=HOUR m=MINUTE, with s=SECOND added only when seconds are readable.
h=10 m=48
